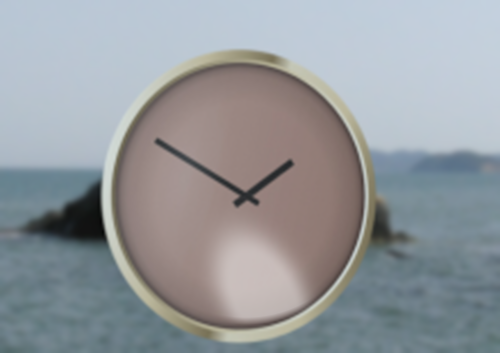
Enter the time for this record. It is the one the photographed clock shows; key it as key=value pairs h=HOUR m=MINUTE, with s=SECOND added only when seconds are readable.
h=1 m=50
